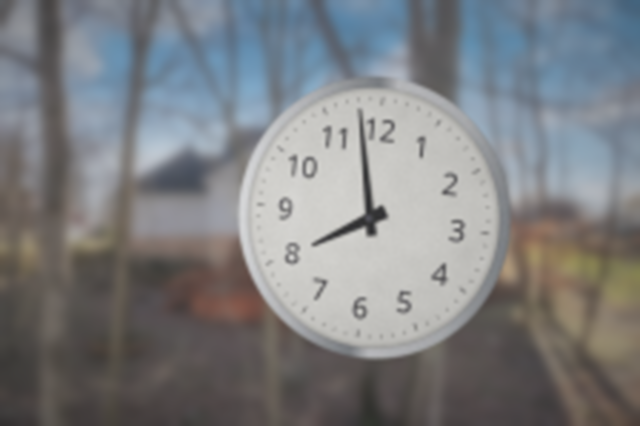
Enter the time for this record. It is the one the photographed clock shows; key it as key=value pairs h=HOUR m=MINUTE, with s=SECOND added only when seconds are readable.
h=7 m=58
